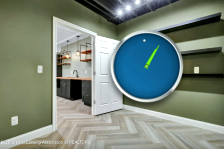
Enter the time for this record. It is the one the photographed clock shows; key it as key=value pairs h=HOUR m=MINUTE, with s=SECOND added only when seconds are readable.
h=1 m=6
